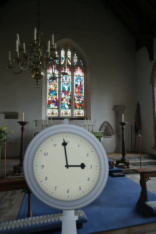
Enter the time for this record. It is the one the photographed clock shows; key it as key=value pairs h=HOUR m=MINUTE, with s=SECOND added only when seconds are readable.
h=2 m=59
